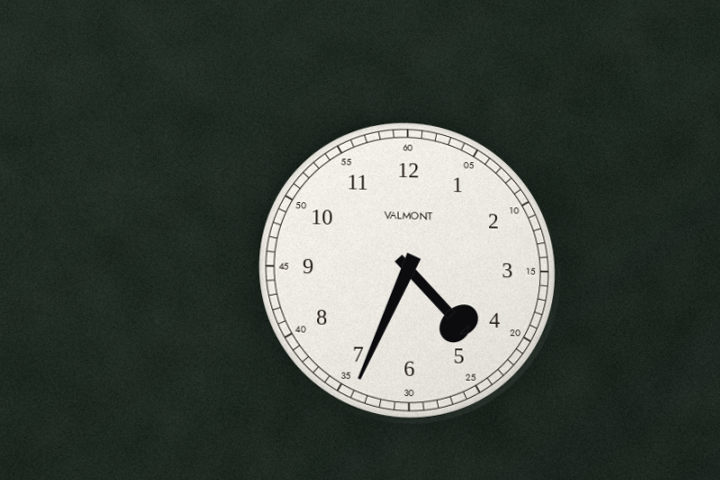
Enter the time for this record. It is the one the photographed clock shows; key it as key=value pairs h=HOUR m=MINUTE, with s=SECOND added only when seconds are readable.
h=4 m=34
